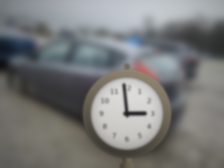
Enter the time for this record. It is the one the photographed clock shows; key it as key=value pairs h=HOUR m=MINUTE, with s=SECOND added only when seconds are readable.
h=2 m=59
